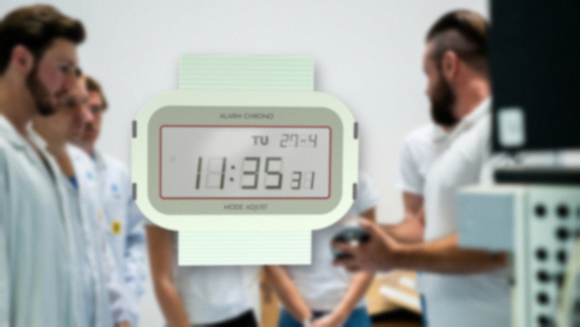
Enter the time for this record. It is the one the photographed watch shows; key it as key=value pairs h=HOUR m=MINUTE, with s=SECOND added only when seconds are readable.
h=11 m=35 s=31
